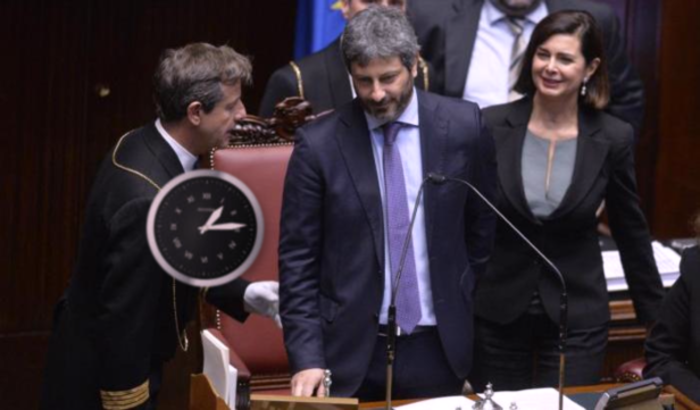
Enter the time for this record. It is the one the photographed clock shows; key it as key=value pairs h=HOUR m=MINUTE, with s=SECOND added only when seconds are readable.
h=1 m=14
